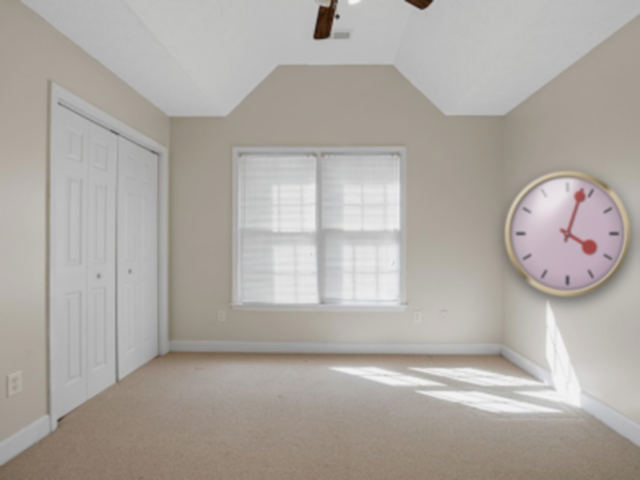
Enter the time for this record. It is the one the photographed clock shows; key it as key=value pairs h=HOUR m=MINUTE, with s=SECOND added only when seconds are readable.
h=4 m=3
